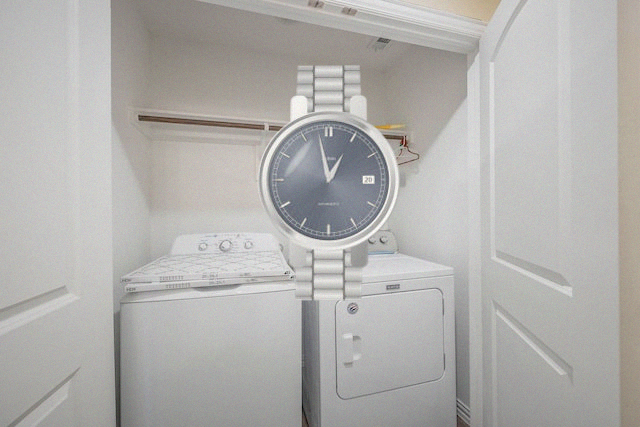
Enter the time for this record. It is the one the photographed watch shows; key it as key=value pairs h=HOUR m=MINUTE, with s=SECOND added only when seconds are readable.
h=12 m=58
